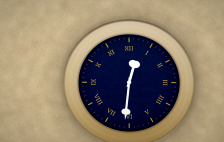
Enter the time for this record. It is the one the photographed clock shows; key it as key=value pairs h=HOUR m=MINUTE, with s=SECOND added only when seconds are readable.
h=12 m=31
